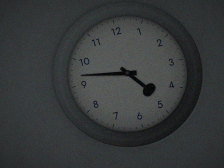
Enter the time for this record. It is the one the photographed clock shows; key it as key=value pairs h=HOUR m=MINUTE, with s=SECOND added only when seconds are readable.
h=4 m=47
